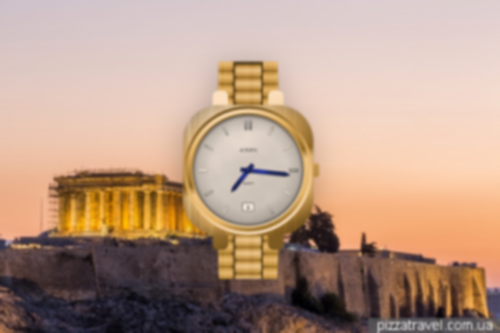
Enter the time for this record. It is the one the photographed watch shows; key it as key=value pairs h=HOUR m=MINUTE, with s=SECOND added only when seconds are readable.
h=7 m=16
